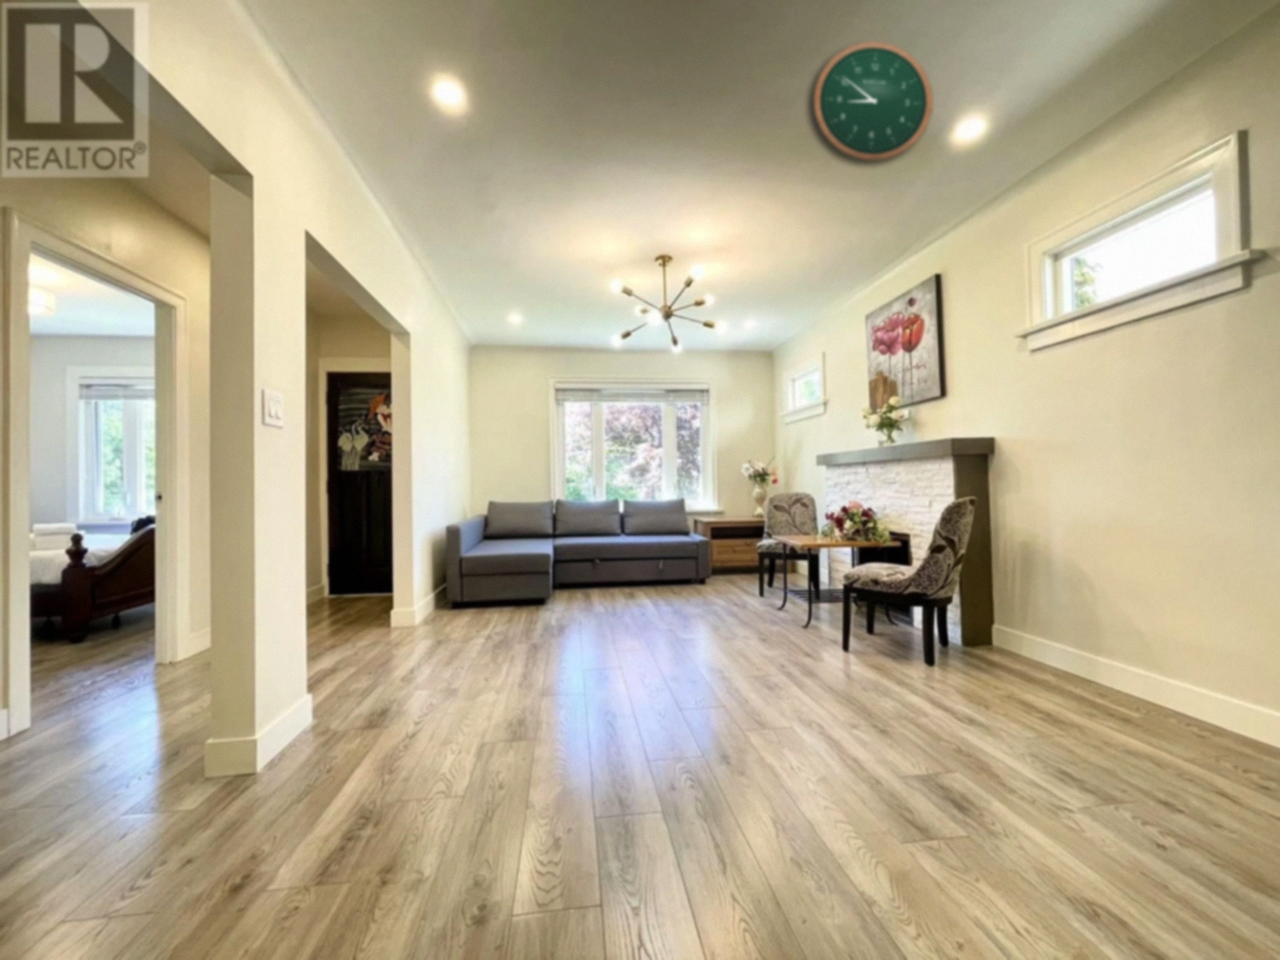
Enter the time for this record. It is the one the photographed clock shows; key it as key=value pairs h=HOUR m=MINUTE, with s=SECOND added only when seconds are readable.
h=8 m=51
